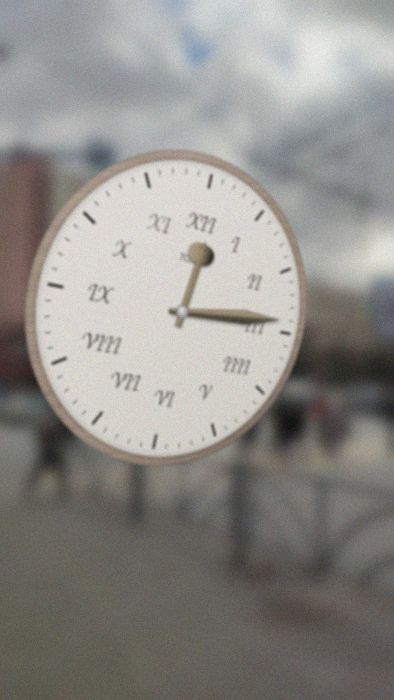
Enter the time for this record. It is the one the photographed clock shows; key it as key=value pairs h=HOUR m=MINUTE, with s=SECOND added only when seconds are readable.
h=12 m=14
